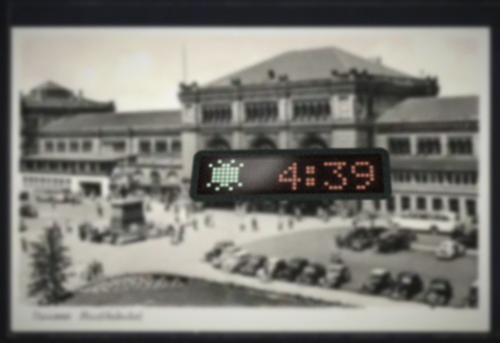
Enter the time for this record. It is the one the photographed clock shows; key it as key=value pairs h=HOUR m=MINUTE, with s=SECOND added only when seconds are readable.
h=4 m=39
